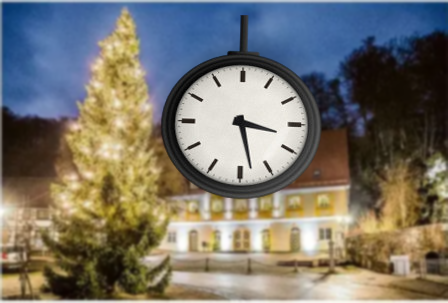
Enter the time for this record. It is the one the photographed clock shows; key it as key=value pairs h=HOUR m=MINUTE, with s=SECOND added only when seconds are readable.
h=3 m=28
